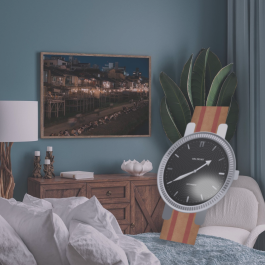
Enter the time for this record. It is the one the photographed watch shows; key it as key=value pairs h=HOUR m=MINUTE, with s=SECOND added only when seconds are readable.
h=1 m=40
